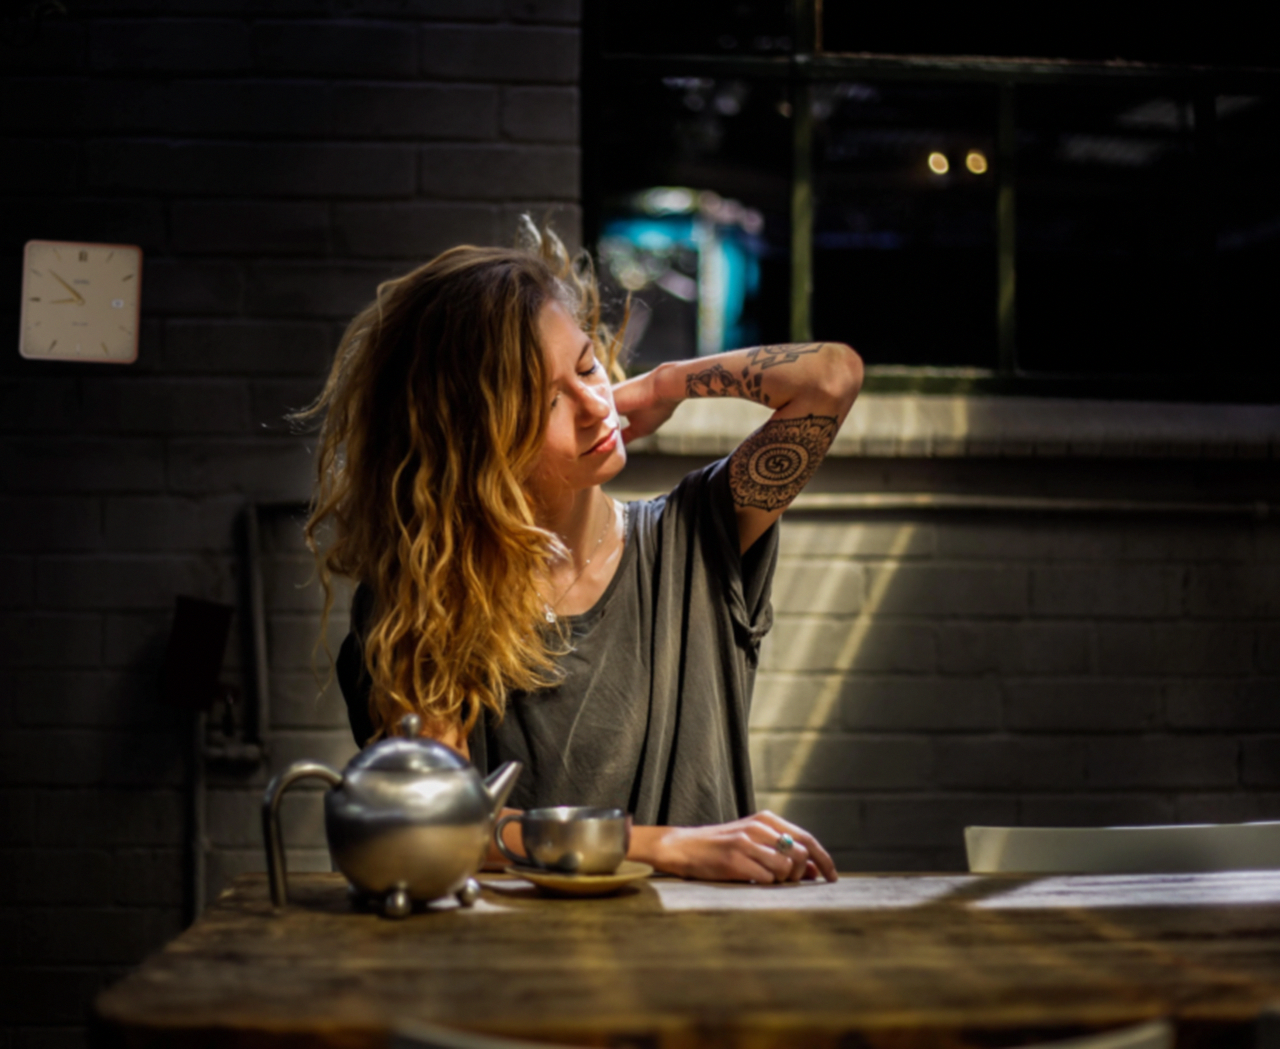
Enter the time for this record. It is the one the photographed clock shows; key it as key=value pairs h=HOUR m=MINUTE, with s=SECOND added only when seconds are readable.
h=8 m=52
